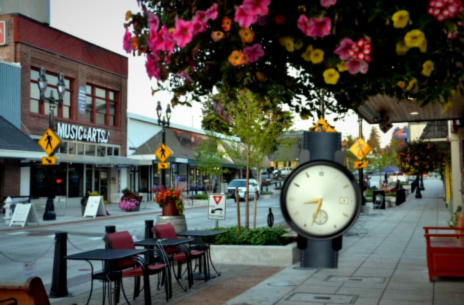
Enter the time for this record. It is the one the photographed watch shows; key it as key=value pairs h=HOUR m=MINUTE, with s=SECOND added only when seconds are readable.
h=8 m=33
